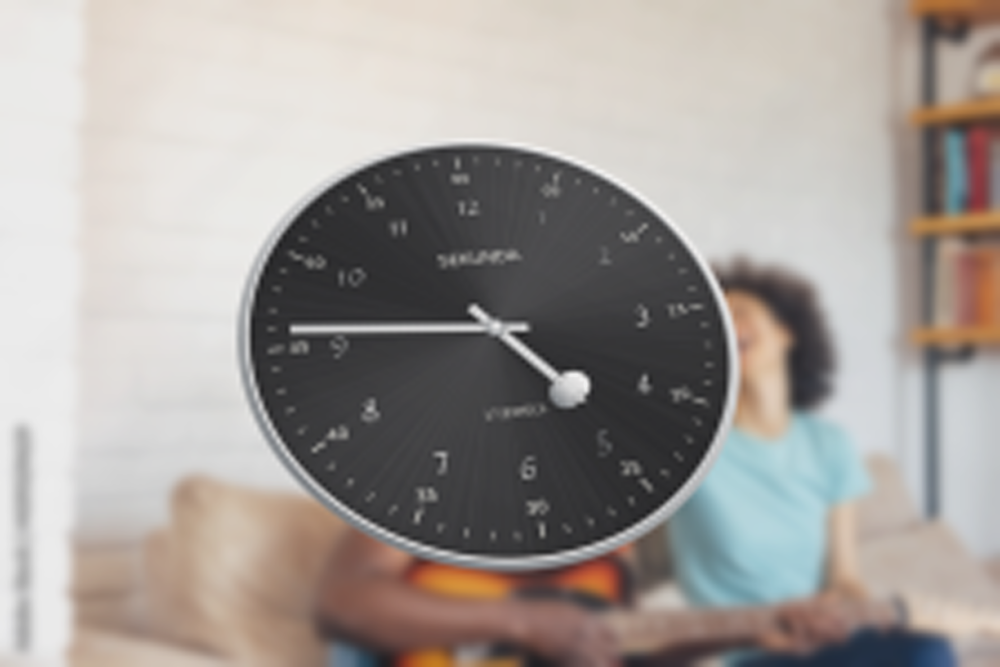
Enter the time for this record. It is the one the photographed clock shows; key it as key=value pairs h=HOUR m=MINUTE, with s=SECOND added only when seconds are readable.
h=4 m=46
